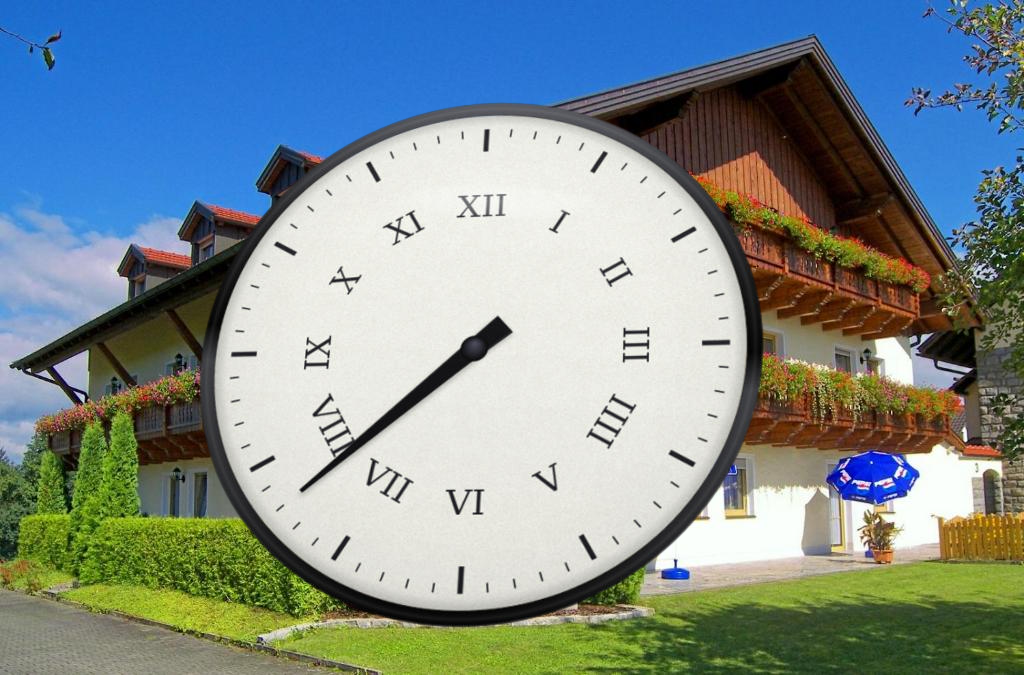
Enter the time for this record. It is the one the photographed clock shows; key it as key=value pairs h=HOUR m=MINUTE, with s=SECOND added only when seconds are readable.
h=7 m=38
